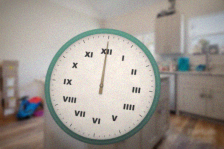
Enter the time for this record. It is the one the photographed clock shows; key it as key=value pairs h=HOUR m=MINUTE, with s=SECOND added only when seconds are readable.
h=12 m=0
